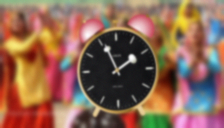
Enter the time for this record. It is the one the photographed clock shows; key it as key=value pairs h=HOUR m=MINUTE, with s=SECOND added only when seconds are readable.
h=1 m=56
